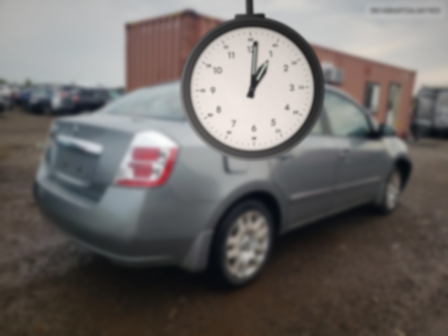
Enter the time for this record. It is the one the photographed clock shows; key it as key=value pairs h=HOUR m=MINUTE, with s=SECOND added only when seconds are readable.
h=1 m=1
